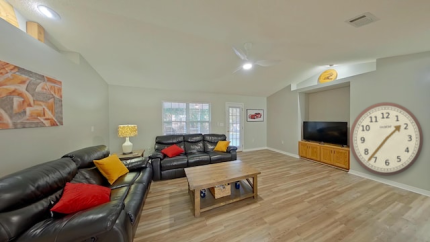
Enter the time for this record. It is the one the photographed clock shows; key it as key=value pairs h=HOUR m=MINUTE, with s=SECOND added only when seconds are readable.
h=1 m=37
